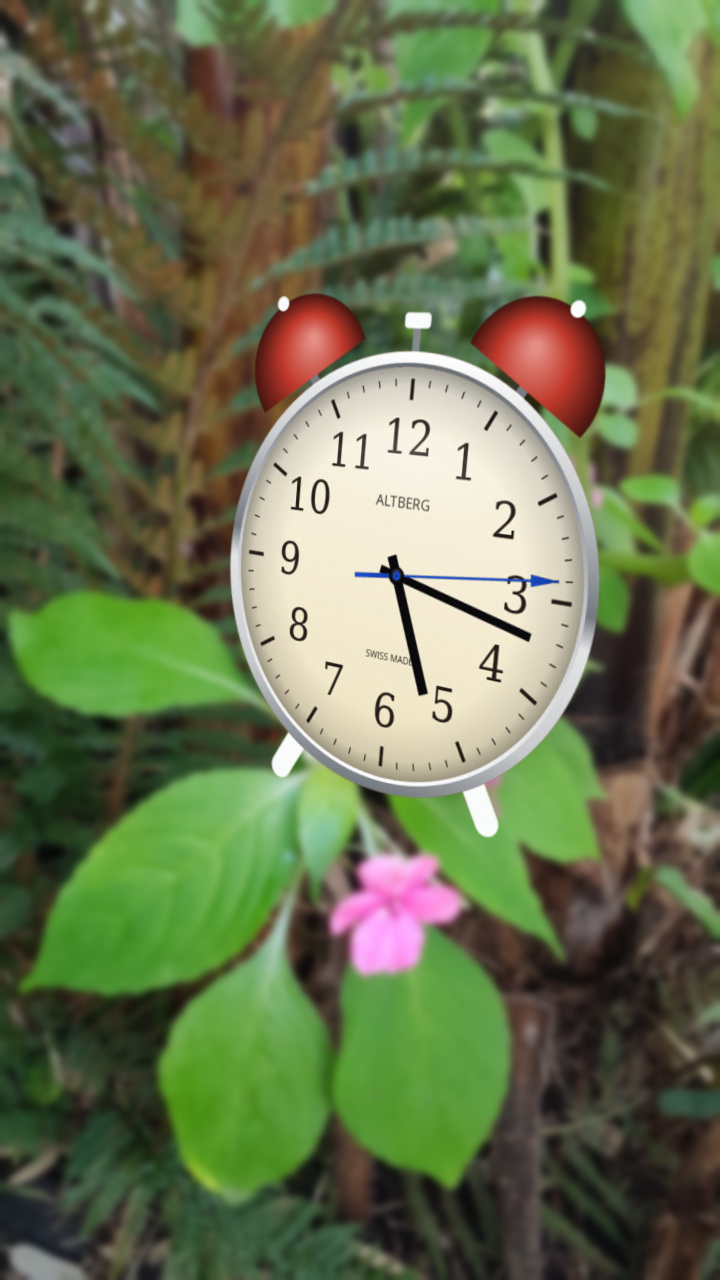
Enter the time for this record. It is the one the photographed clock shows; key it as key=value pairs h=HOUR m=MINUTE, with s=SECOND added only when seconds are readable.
h=5 m=17 s=14
